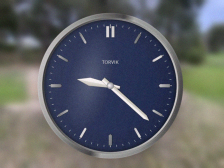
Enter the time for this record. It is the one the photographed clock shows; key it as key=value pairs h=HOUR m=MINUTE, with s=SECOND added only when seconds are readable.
h=9 m=22
